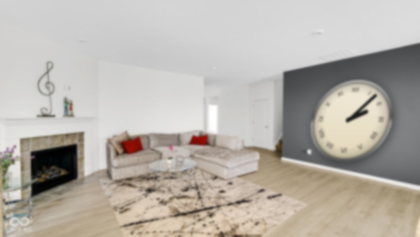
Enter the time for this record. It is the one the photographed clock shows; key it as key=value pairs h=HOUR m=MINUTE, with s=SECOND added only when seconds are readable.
h=2 m=7
